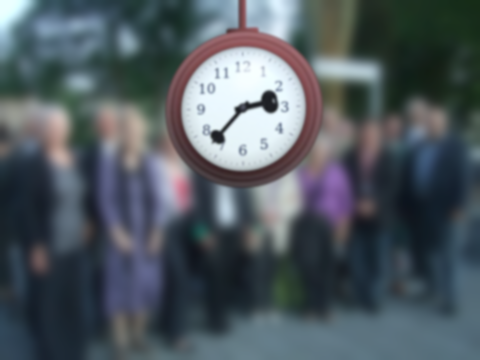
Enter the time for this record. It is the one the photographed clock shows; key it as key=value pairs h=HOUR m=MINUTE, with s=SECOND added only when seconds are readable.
h=2 m=37
